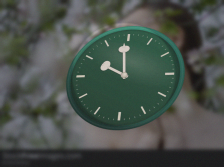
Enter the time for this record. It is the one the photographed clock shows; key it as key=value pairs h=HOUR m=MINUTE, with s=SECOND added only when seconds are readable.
h=9 m=59
